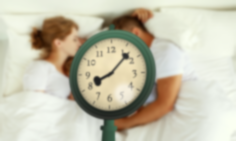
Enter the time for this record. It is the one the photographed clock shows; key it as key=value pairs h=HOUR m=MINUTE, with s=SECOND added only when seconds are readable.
h=8 m=7
